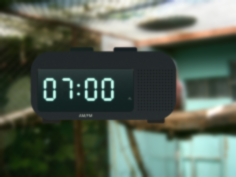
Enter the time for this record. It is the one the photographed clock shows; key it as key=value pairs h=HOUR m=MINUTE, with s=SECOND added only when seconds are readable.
h=7 m=0
